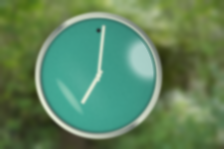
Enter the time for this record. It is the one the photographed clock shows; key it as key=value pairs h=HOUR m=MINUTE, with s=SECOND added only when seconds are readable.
h=7 m=1
